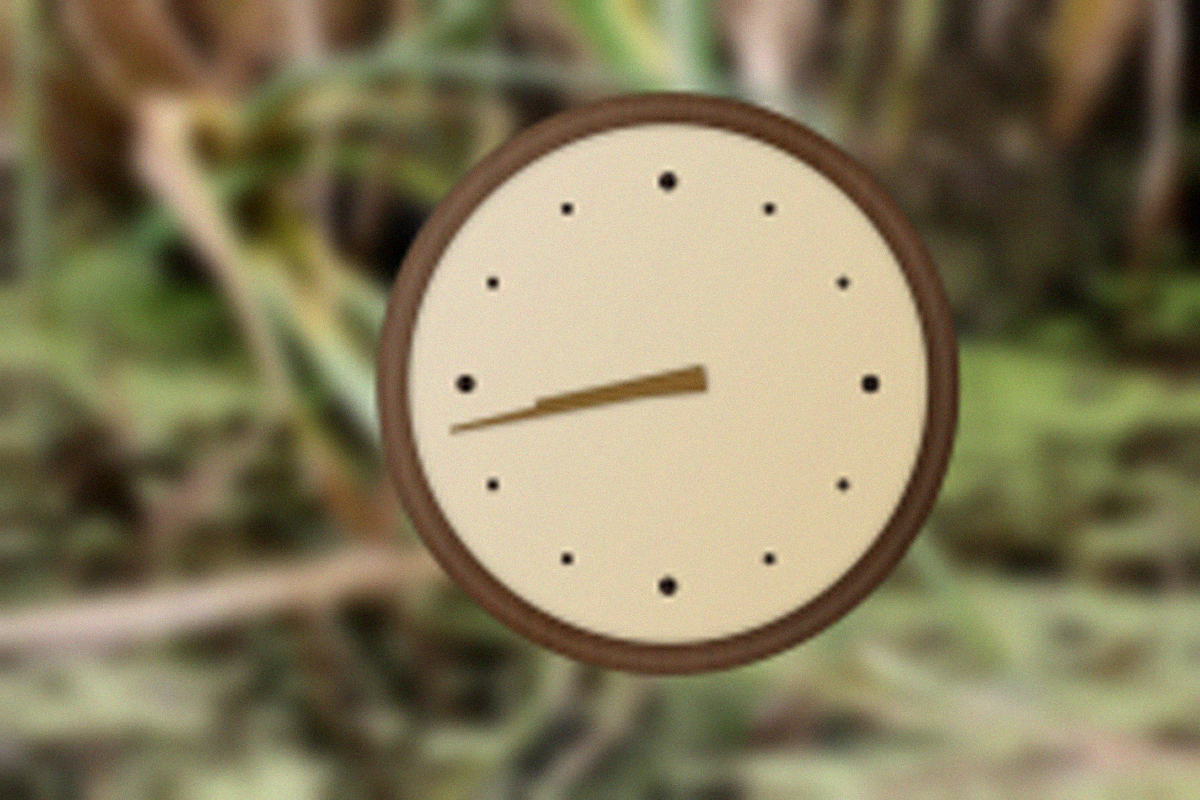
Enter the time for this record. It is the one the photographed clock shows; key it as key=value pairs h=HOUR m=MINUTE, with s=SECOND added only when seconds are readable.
h=8 m=43
